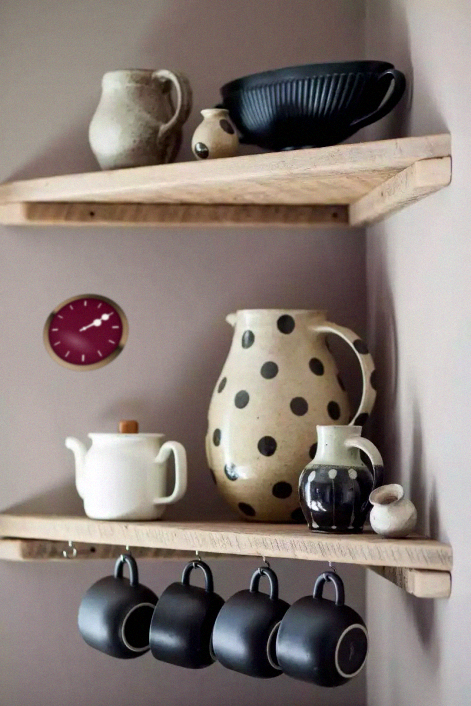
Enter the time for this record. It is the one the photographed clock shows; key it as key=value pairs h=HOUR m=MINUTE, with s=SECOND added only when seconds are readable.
h=2 m=10
